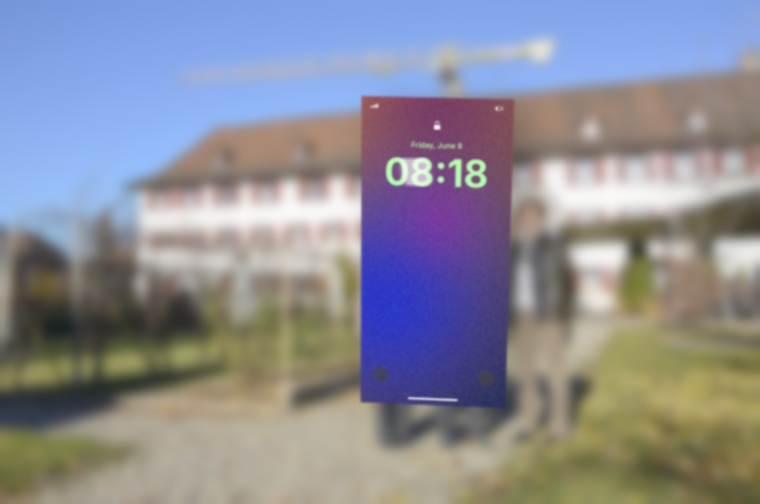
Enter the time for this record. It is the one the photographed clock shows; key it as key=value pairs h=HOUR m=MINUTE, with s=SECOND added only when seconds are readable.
h=8 m=18
